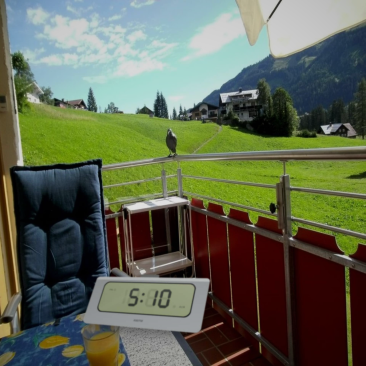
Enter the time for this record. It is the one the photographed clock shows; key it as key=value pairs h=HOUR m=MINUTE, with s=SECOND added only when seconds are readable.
h=5 m=10
